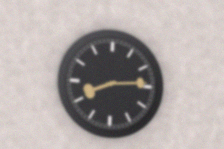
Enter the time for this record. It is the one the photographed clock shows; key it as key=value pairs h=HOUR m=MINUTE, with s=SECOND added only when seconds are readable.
h=8 m=14
